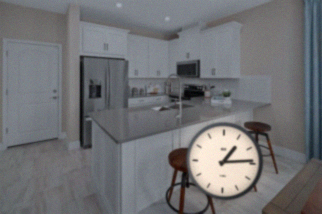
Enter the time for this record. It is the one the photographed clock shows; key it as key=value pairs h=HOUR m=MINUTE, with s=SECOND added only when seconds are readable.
h=1 m=14
